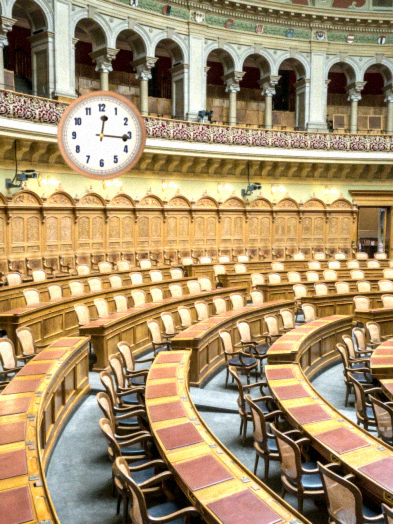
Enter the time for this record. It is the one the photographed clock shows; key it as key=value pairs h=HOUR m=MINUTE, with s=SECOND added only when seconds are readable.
h=12 m=16
